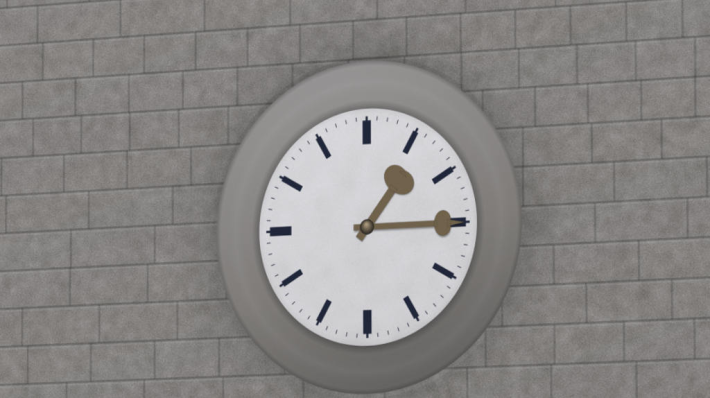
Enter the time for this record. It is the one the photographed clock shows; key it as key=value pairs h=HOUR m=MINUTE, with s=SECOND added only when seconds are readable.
h=1 m=15
